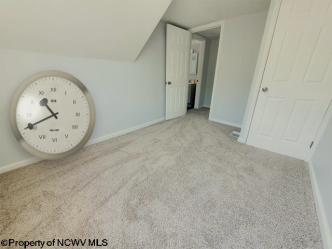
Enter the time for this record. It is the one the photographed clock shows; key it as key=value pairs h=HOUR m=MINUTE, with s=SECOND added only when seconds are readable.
h=10 m=41
